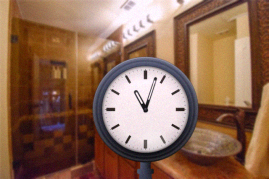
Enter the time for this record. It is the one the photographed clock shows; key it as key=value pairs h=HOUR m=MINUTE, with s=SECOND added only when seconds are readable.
h=11 m=3
